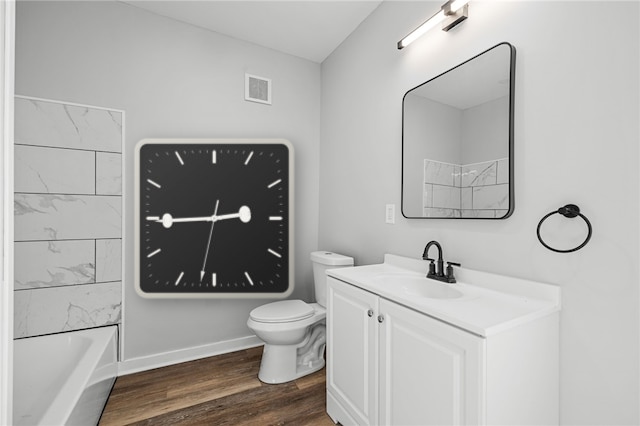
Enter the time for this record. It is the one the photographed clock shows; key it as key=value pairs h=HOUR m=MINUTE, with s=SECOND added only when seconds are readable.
h=2 m=44 s=32
